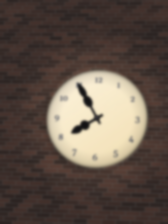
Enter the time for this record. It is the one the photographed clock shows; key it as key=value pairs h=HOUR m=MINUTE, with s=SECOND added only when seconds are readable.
h=7 m=55
